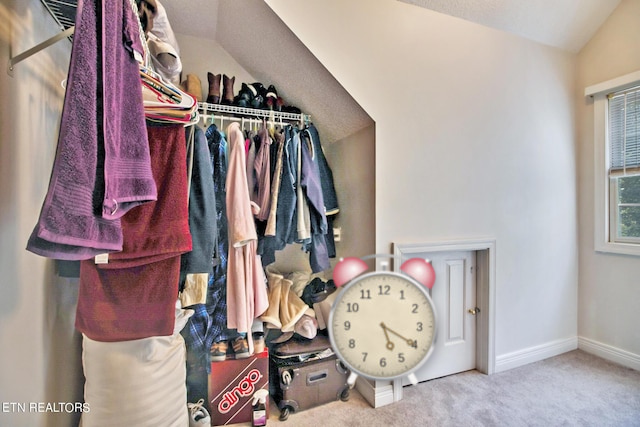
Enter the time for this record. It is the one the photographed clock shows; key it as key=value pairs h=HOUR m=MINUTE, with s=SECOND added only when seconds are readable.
h=5 m=20
